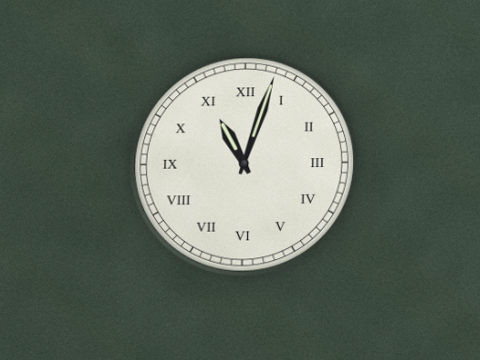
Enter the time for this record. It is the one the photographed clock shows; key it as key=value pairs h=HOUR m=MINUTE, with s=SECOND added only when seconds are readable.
h=11 m=3
